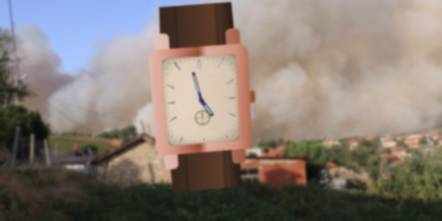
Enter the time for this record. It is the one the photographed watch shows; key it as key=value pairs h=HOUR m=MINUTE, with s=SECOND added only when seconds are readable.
h=4 m=58
